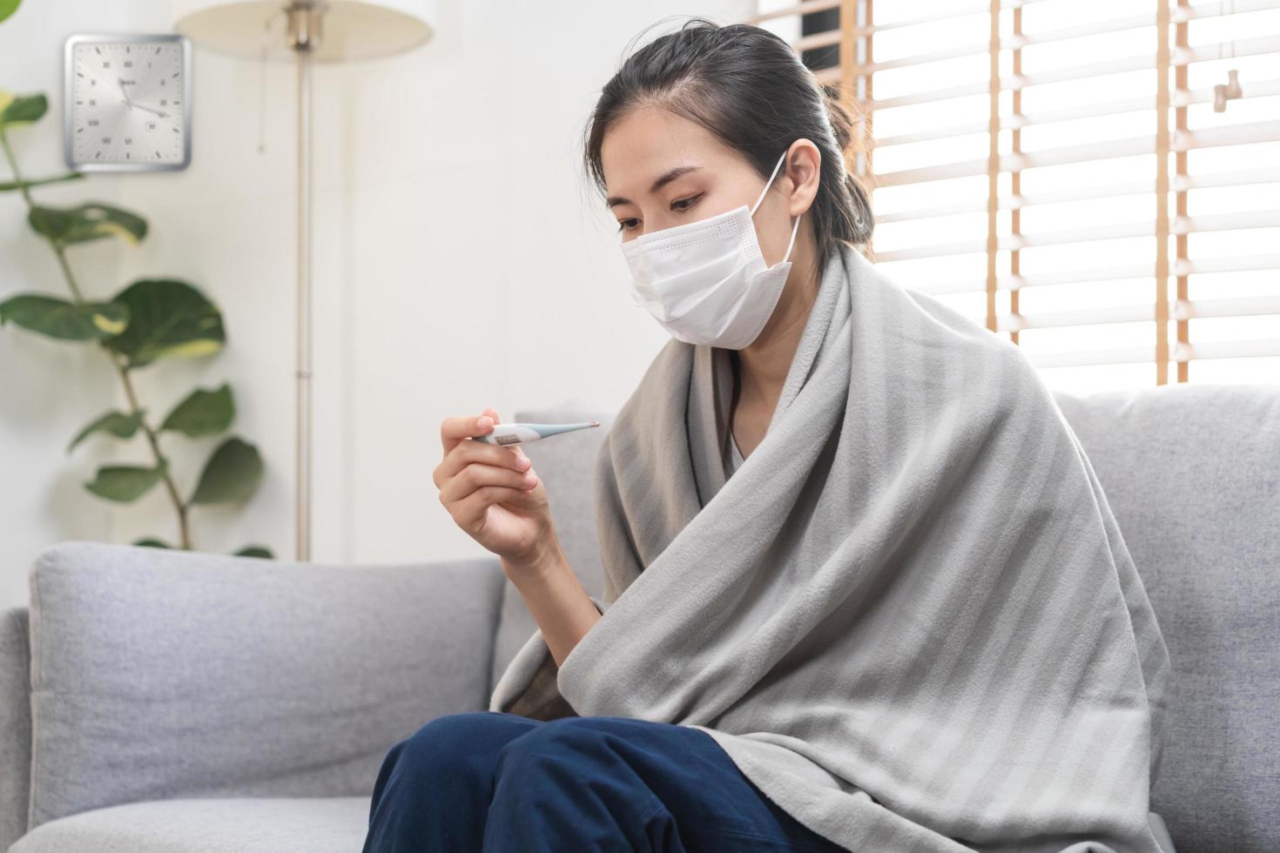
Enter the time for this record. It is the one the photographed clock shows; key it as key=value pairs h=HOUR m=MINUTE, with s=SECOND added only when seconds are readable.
h=11 m=18
